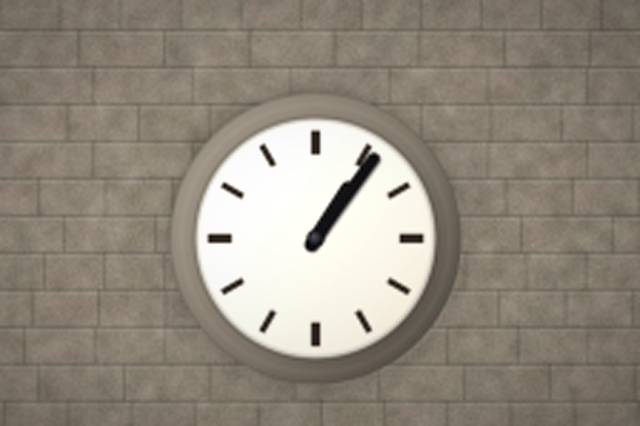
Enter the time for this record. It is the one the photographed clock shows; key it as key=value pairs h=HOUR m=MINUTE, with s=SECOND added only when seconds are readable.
h=1 m=6
